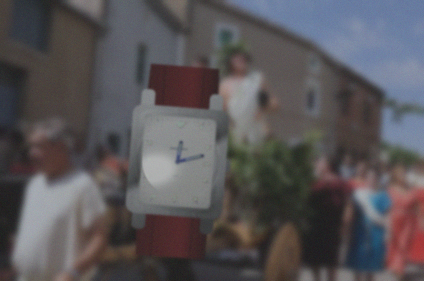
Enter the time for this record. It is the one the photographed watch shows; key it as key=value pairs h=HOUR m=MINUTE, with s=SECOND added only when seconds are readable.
h=12 m=12
